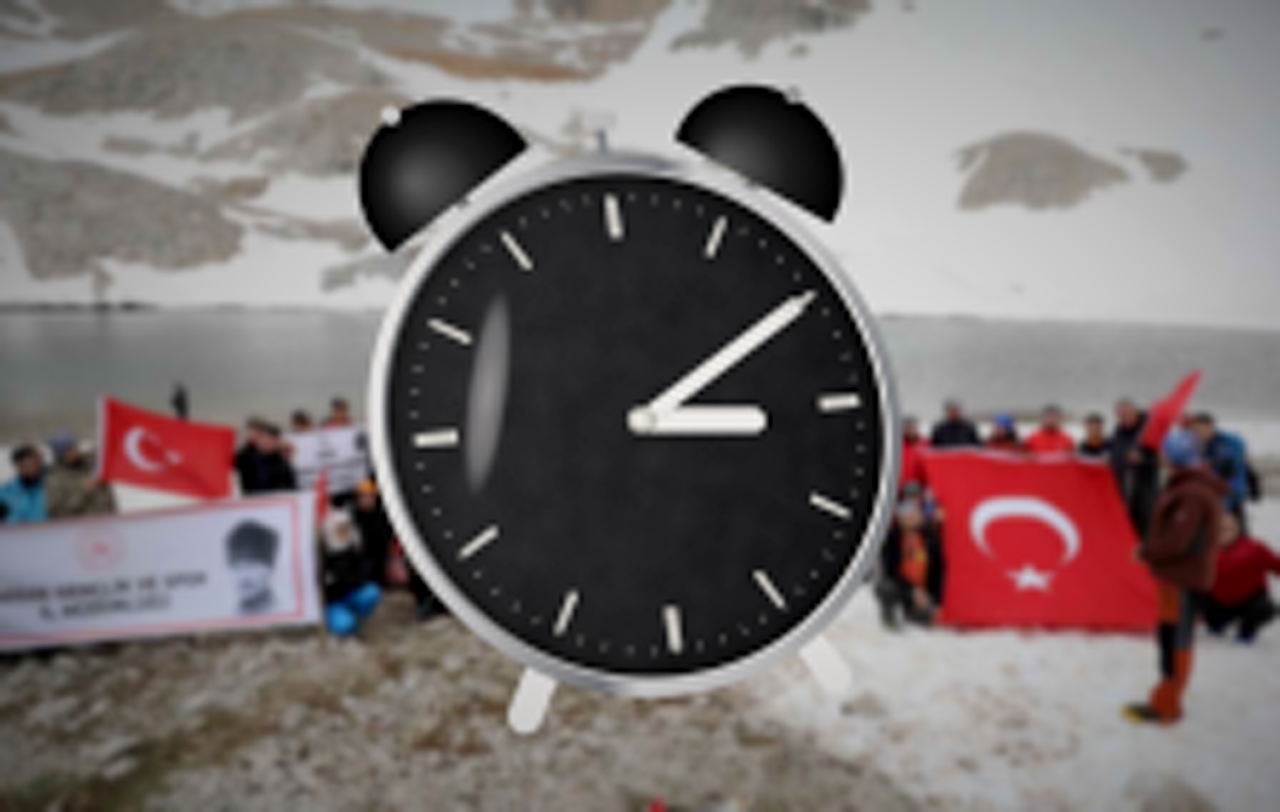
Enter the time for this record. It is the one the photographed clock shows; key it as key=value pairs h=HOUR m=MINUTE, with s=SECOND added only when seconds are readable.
h=3 m=10
